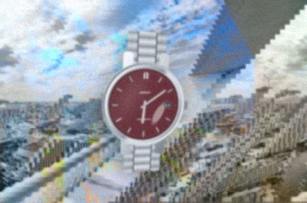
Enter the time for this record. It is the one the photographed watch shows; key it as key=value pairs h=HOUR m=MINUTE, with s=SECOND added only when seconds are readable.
h=6 m=9
